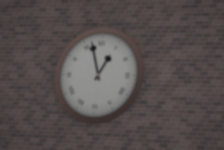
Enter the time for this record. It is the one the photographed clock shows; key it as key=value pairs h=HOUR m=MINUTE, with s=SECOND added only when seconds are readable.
h=12 m=57
